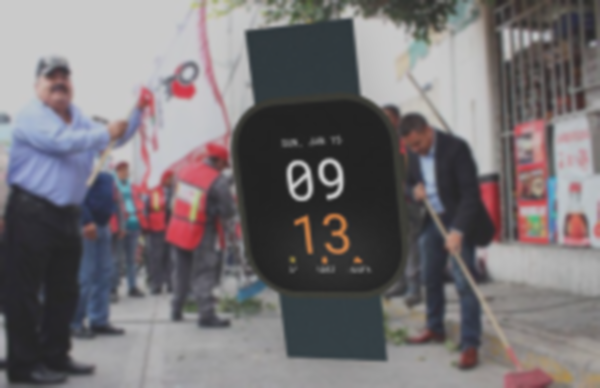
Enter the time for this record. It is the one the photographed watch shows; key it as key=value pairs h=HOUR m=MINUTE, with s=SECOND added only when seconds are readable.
h=9 m=13
